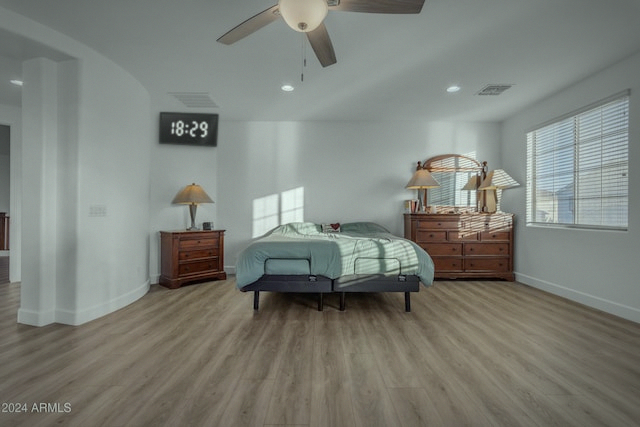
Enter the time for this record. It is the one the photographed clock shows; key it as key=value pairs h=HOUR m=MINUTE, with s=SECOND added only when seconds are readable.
h=18 m=29
